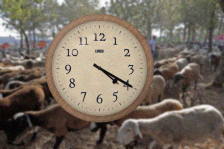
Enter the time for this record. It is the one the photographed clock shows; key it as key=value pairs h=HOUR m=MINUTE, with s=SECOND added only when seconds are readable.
h=4 m=20
